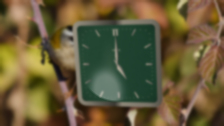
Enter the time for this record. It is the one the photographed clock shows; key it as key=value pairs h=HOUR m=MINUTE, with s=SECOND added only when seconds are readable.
h=5 m=0
